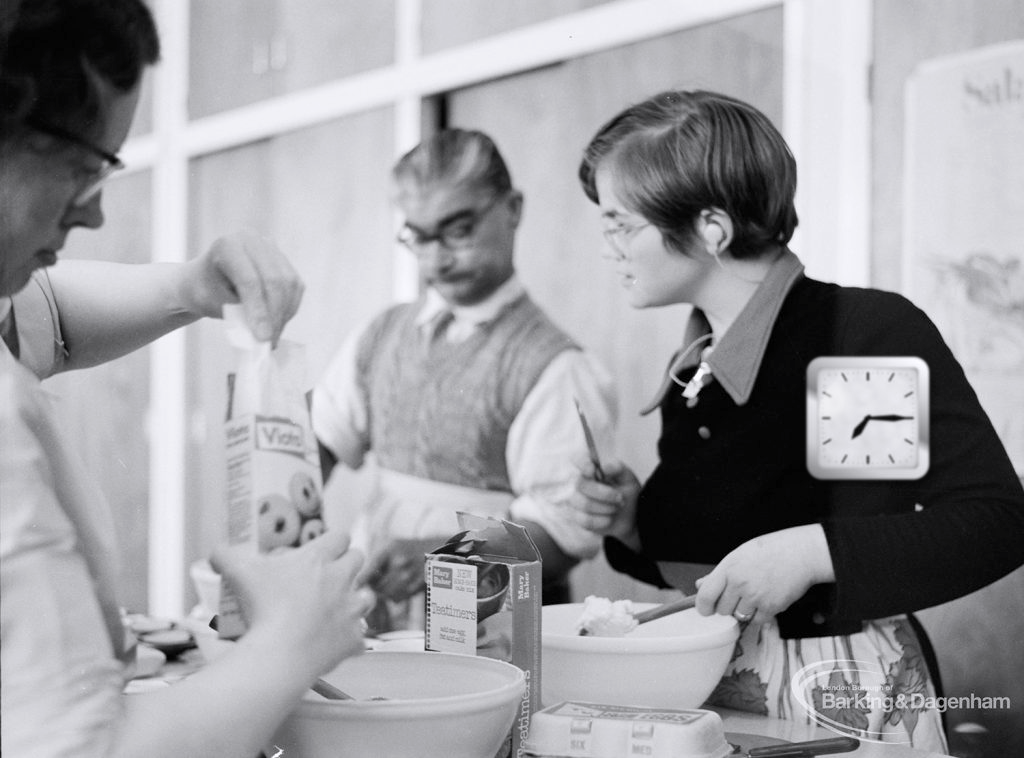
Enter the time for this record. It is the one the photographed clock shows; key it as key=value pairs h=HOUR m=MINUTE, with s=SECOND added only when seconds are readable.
h=7 m=15
